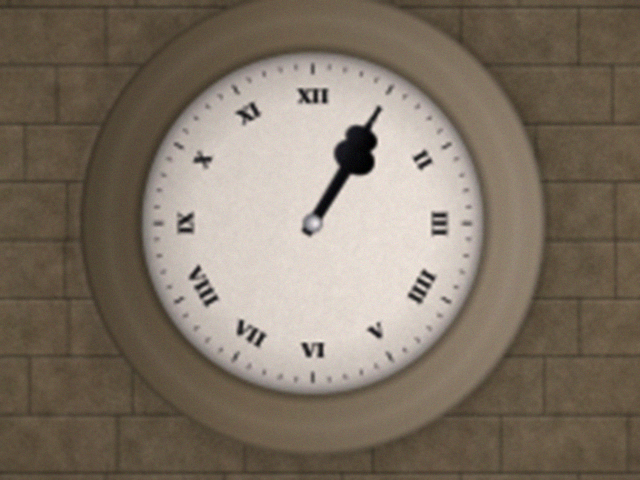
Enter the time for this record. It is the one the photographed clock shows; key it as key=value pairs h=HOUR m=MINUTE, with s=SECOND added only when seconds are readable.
h=1 m=5
